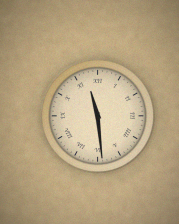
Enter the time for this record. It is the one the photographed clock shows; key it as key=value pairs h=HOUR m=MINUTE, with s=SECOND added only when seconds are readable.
h=11 m=29
